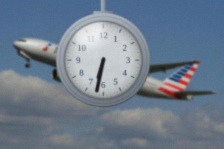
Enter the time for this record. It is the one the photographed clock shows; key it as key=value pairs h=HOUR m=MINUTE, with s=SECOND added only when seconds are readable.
h=6 m=32
